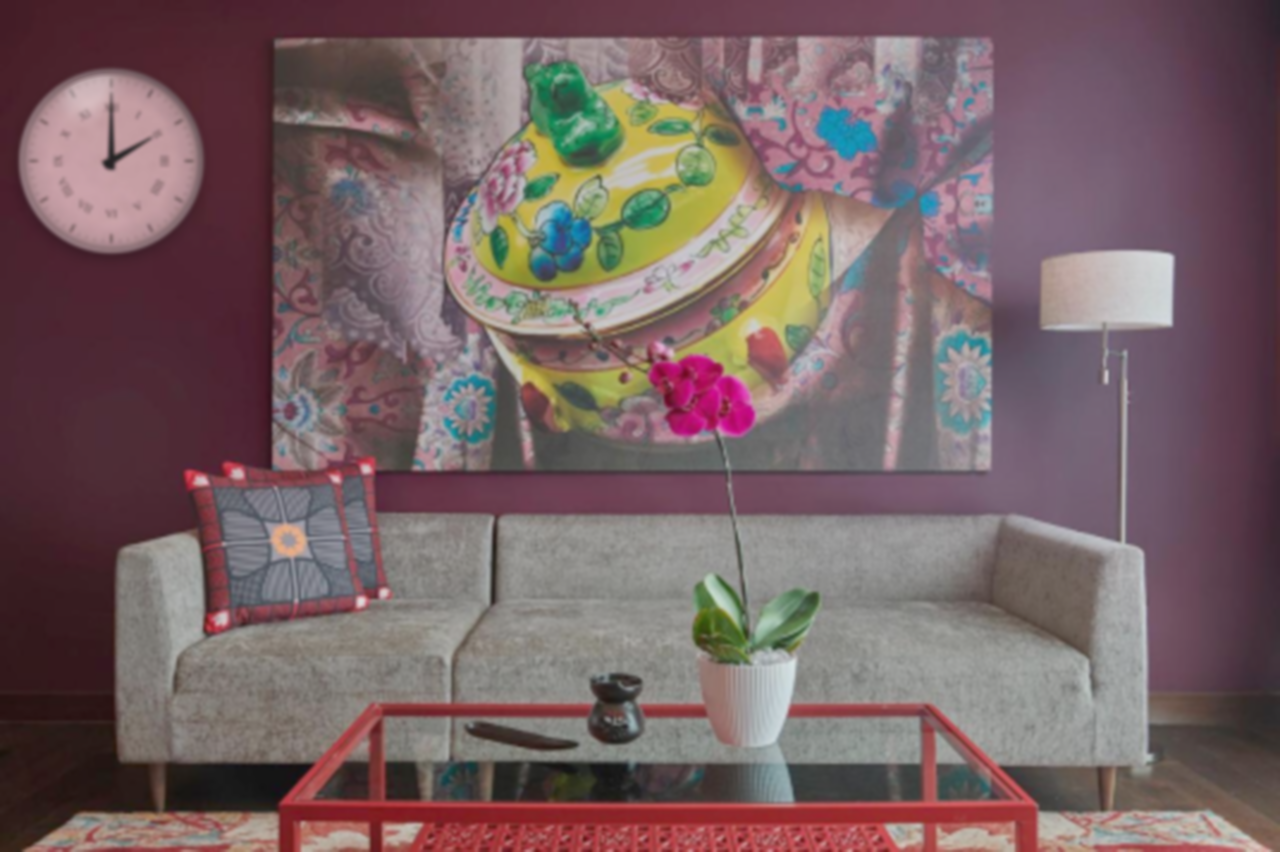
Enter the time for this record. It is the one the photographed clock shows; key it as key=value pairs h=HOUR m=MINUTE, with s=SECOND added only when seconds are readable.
h=2 m=0
